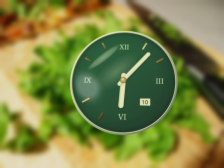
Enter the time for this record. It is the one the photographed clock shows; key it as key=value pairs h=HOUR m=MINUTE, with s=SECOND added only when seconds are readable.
h=6 m=7
